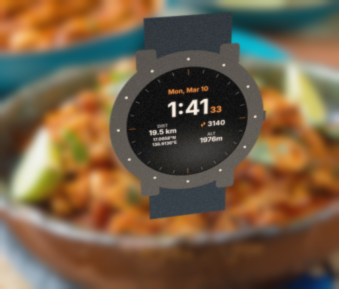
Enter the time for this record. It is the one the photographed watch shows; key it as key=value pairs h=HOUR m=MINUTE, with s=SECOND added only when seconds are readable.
h=1 m=41
